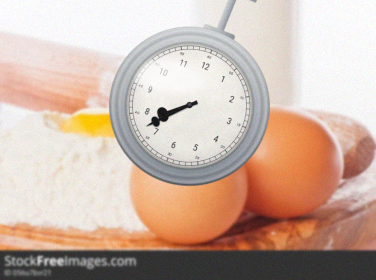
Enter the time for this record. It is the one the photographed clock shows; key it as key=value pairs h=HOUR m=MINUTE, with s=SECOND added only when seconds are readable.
h=7 m=37
